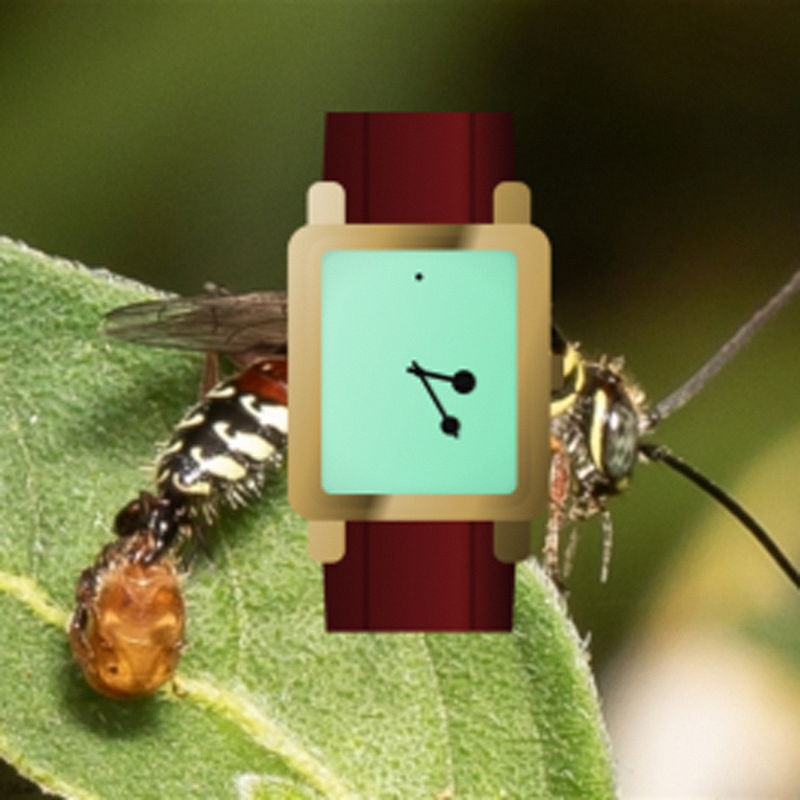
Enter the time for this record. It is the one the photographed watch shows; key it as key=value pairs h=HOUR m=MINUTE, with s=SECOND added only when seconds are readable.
h=3 m=25
